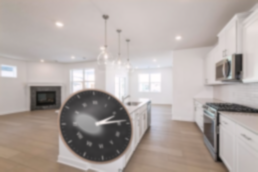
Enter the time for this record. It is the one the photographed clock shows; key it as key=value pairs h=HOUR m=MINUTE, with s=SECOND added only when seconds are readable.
h=2 m=14
